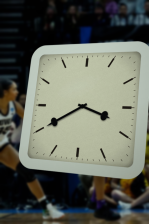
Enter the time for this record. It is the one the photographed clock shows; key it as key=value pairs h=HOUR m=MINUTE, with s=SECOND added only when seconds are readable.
h=3 m=40
